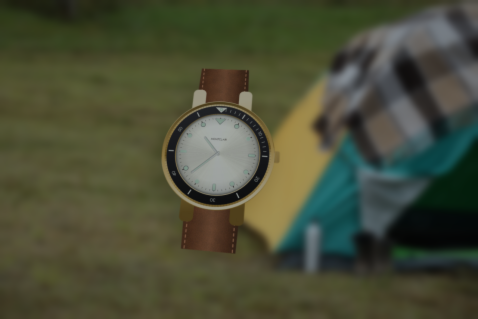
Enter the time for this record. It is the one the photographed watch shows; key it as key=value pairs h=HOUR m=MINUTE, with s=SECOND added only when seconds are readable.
h=10 m=38
